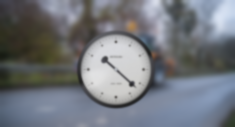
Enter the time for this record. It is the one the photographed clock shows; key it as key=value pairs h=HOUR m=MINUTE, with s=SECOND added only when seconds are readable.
h=10 m=22
